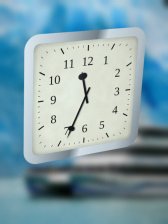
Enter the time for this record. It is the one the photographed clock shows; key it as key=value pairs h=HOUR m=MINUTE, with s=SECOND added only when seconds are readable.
h=11 m=34
